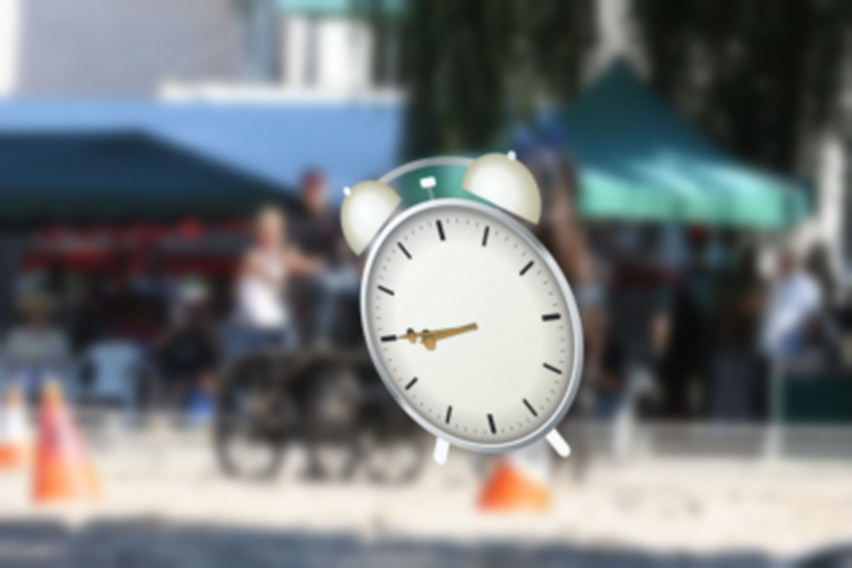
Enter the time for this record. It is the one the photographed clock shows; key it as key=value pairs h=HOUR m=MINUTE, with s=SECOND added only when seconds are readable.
h=8 m=45
